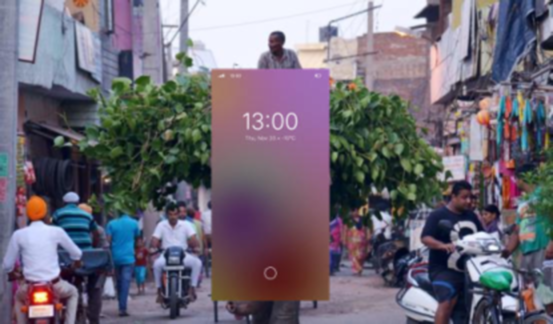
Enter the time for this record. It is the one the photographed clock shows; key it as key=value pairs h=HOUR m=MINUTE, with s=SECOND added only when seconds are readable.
h=13 m=0
